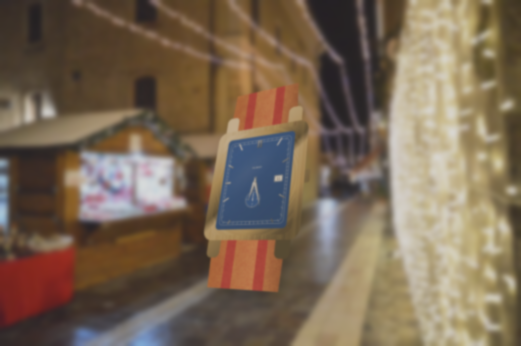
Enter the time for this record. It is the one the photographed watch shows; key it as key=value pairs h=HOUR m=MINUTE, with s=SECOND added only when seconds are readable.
h=6 m=27
